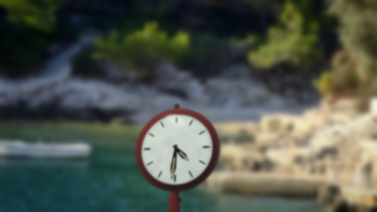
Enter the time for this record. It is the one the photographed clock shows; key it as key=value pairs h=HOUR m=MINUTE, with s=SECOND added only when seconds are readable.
h=4 m=31
